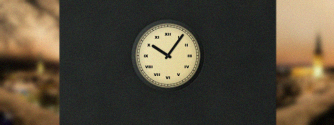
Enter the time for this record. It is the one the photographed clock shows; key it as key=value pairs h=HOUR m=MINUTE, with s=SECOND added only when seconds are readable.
h=10 m=6
